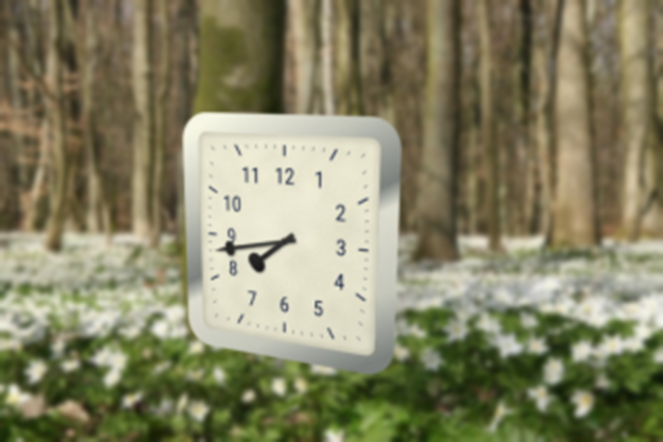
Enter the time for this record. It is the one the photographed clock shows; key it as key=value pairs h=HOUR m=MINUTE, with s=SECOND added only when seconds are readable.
h=7 m=43
